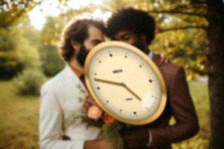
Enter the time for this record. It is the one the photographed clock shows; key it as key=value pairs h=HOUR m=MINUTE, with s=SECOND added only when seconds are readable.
h=4 m=48
